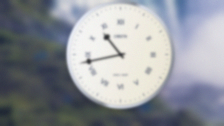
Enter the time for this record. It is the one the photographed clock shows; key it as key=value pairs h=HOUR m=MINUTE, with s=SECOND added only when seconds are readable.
h=10 m=43
